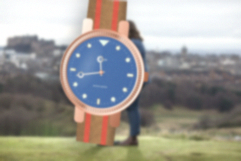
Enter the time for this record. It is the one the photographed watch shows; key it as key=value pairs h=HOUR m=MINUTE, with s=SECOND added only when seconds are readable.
h=11 m=43
